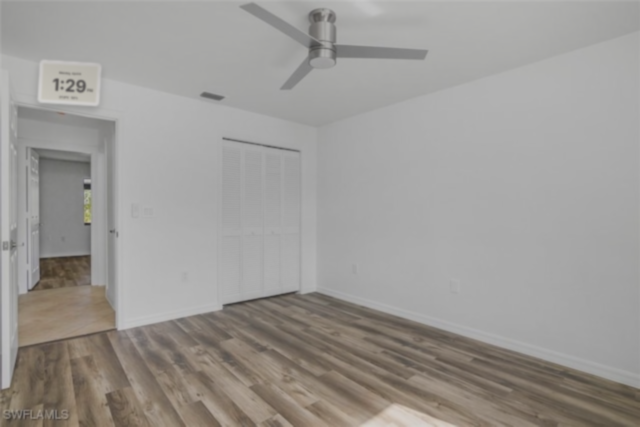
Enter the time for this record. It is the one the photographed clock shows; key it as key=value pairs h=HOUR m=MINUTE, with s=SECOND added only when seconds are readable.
h=1 m=29
